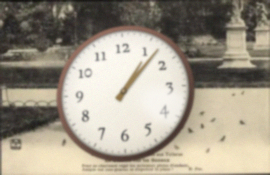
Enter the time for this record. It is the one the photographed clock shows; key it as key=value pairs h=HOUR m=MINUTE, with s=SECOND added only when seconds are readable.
h=1 m=7
